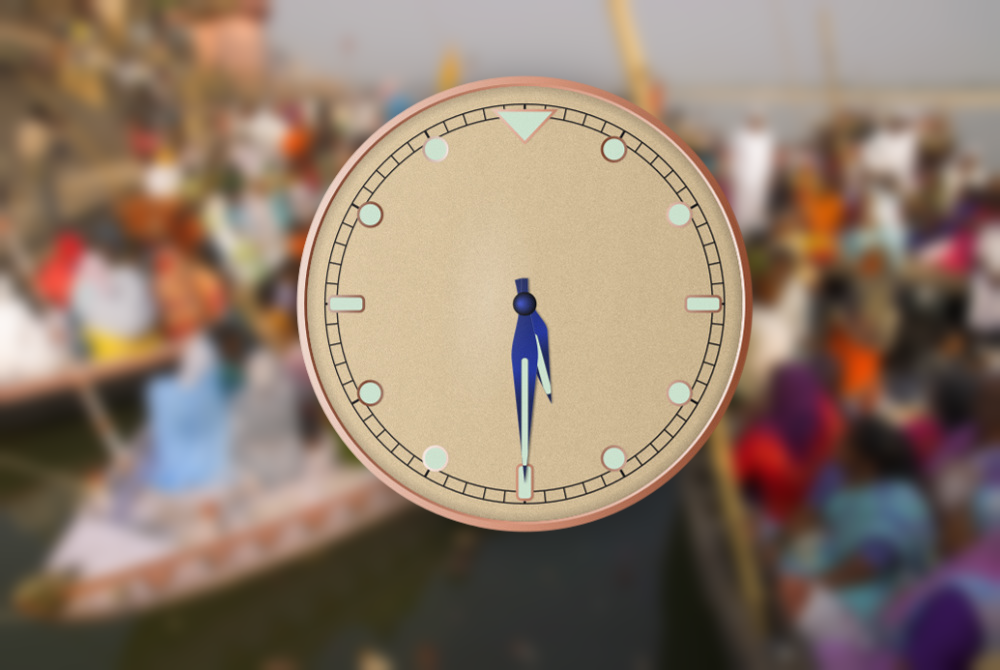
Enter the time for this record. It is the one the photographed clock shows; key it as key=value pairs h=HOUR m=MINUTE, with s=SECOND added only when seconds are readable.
h=5 m=30
